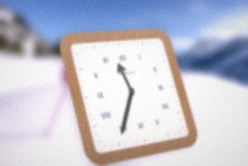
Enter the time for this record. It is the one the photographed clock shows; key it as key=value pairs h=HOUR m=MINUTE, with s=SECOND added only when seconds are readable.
h=11 m=35
